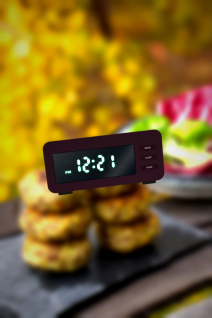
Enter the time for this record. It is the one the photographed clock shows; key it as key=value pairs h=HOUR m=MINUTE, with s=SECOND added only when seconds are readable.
h=12 m=21
